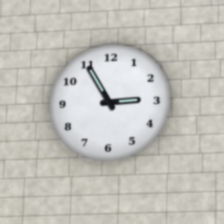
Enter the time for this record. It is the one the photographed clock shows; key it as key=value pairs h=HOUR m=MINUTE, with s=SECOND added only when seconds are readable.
h=2 m=55
